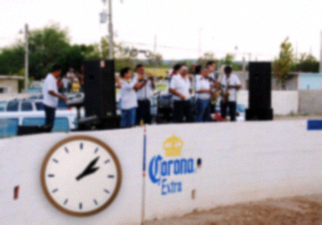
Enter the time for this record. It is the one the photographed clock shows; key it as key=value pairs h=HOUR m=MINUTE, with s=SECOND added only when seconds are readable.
h=2 m=7
